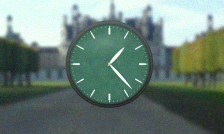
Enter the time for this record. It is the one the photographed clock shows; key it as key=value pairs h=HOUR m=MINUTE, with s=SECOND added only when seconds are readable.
h=1 m=23
